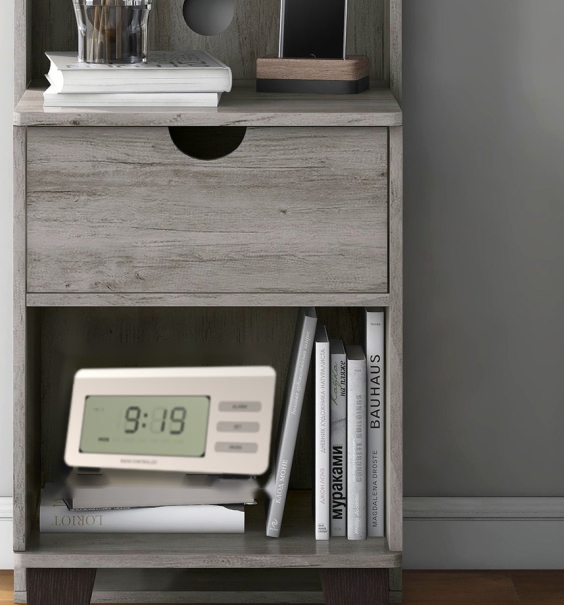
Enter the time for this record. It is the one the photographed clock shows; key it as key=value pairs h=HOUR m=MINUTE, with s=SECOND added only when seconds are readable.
h=9 m=19
